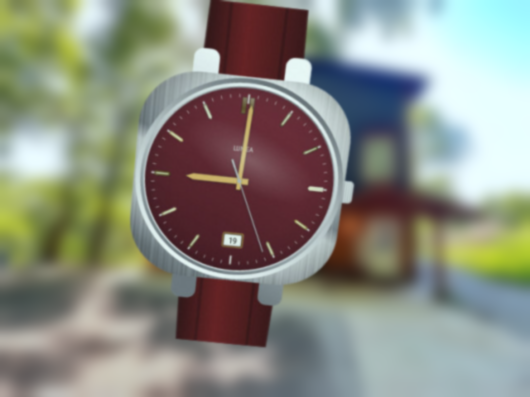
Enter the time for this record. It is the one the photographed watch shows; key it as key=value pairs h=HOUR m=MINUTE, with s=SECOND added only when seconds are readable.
h=9 m=0 s=26
